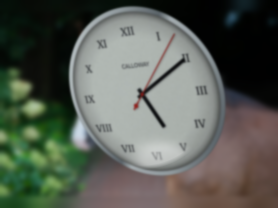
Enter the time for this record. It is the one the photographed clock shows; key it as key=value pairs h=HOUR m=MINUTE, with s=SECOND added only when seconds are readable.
h=5 m=10 s=7
